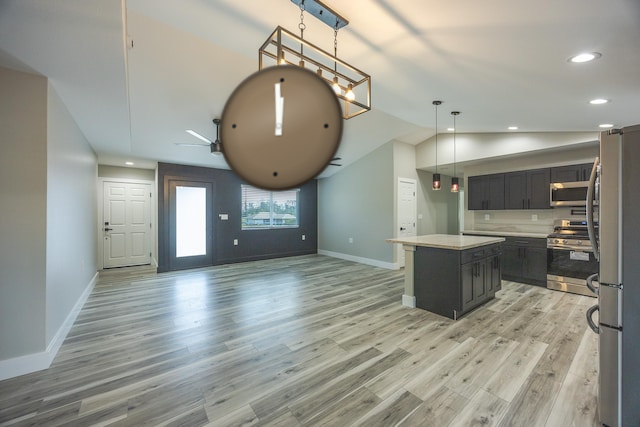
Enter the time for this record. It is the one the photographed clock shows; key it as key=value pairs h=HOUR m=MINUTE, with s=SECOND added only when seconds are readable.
h=11 m=59
